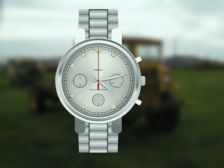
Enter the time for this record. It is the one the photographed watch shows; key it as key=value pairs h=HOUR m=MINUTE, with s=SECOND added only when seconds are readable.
h=4 m=13
